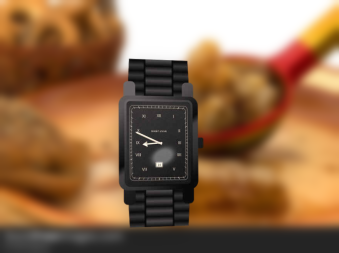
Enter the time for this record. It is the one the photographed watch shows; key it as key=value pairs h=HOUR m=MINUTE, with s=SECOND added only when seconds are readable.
h=8 m=49
